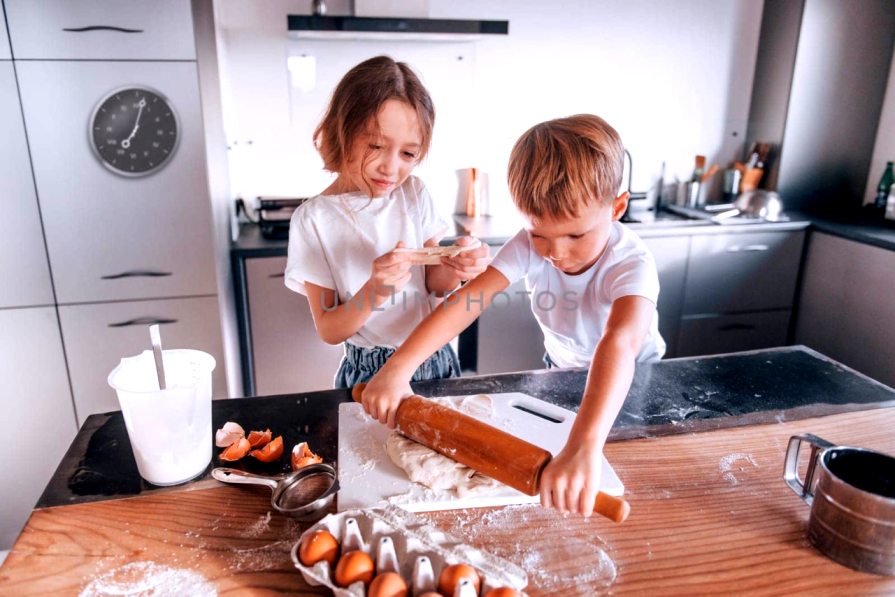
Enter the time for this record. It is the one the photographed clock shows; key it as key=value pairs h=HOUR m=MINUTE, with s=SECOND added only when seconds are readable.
h=7 m=2
